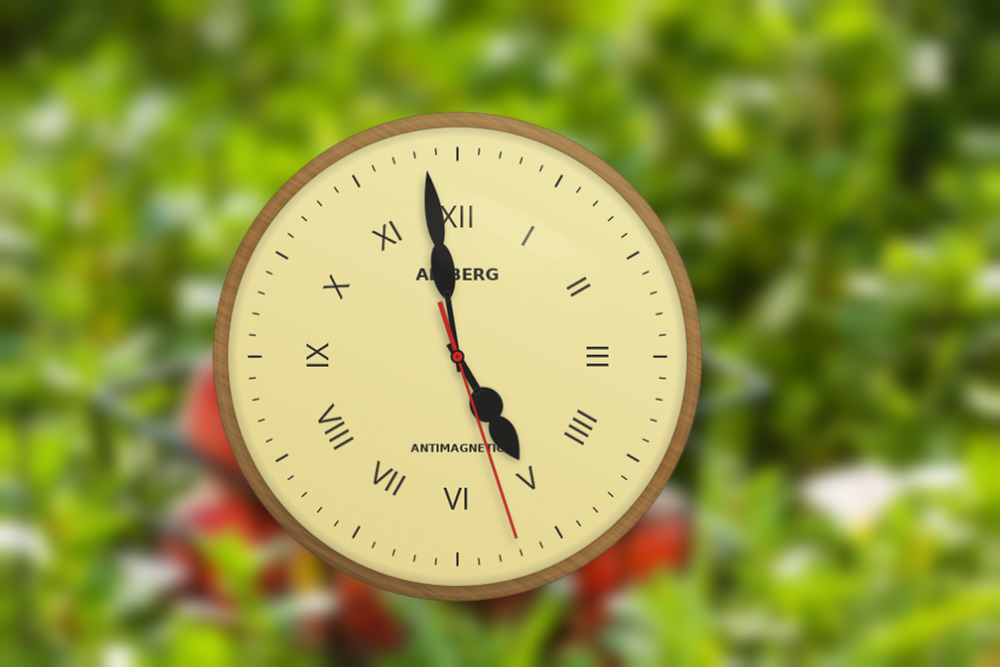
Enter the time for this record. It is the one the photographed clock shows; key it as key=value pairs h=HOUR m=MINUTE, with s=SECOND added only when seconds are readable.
h=4 m=58 s=27
